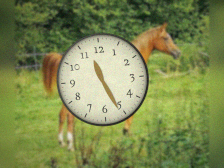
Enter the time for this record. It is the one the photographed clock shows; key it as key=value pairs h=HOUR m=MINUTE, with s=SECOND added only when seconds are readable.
h=11 m=26
